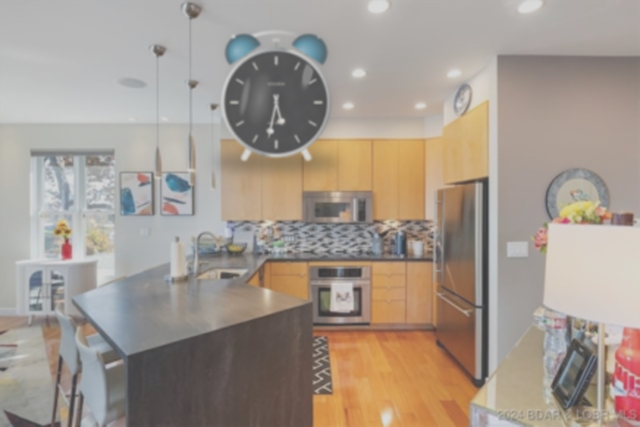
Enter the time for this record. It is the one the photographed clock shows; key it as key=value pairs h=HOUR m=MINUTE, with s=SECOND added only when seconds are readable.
h=5 m=32
